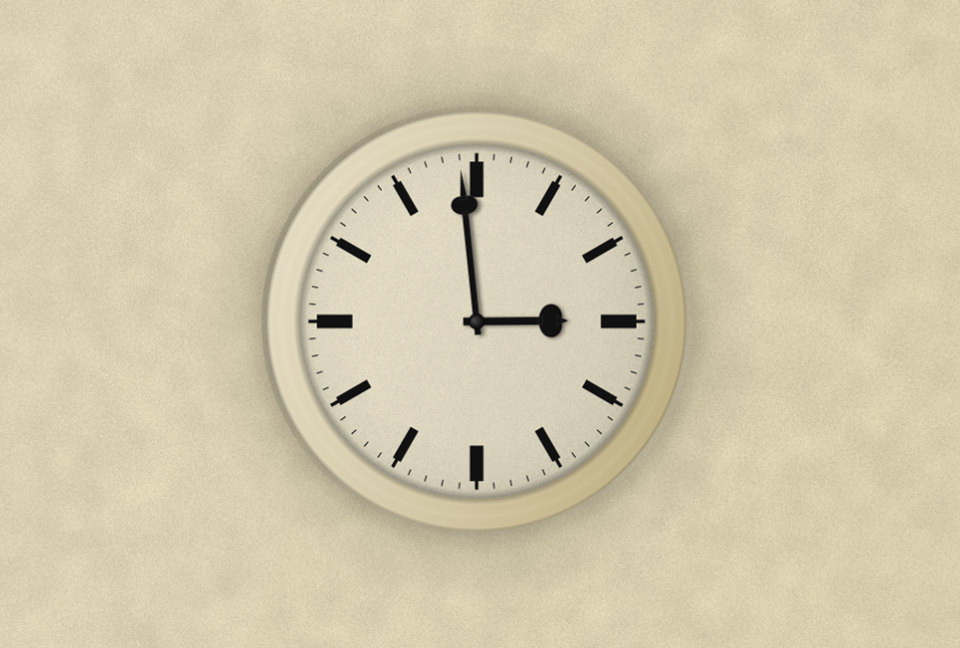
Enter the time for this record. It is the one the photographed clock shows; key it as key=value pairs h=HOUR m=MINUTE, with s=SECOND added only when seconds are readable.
h=2 m=59
